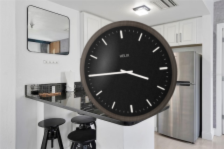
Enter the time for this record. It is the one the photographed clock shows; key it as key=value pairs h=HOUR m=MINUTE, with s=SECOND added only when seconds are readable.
h=3 m=45
